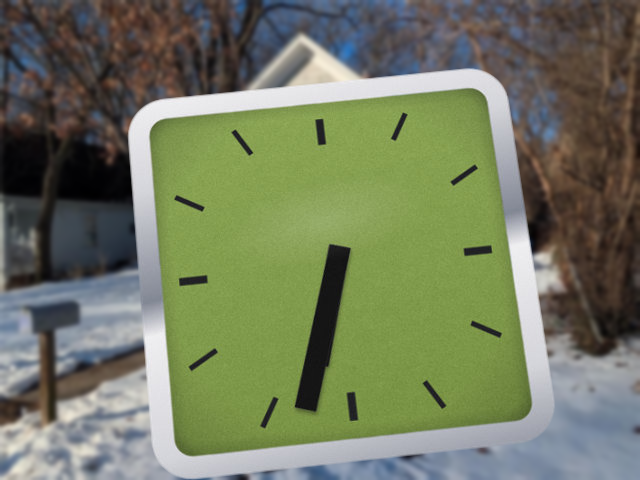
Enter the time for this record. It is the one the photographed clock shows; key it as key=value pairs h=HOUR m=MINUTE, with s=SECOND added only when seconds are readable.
h=6 m=33
